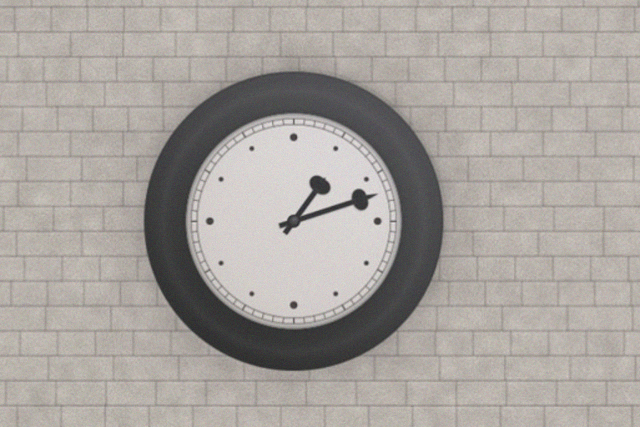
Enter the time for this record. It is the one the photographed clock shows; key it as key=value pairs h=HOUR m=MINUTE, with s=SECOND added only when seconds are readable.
h=1 m=12
